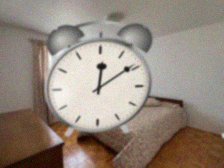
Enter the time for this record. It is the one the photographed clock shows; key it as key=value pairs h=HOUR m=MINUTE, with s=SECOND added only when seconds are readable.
h=12 m=9
